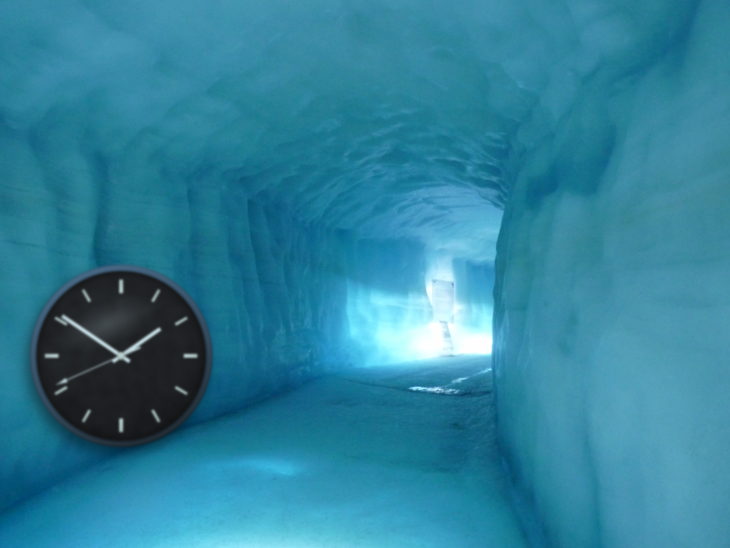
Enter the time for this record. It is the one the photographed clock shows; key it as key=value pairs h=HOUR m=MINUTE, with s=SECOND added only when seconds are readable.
h=1 m=50 s=41
